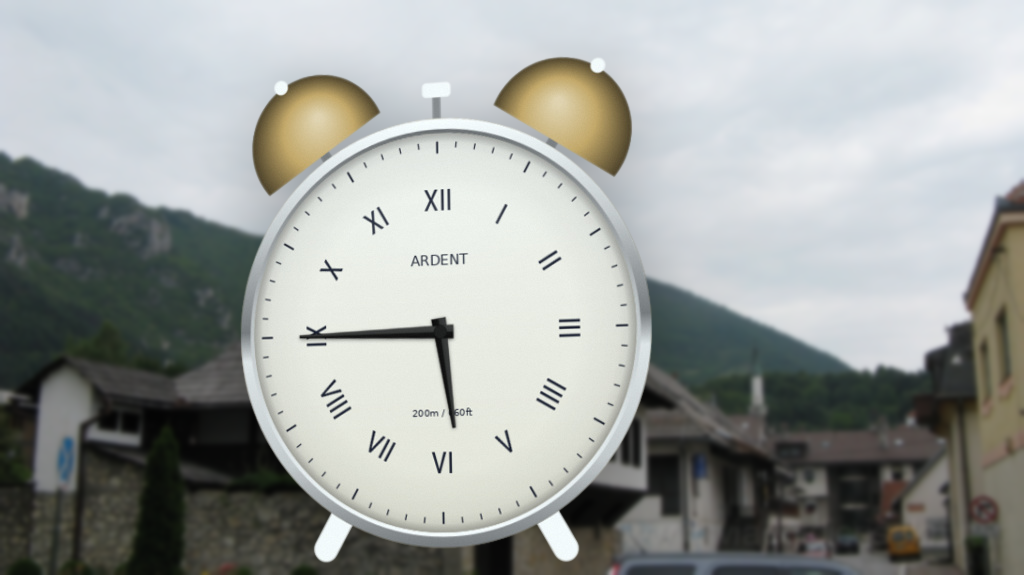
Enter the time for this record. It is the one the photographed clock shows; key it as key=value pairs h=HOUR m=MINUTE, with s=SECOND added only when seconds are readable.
h=5 m=45
